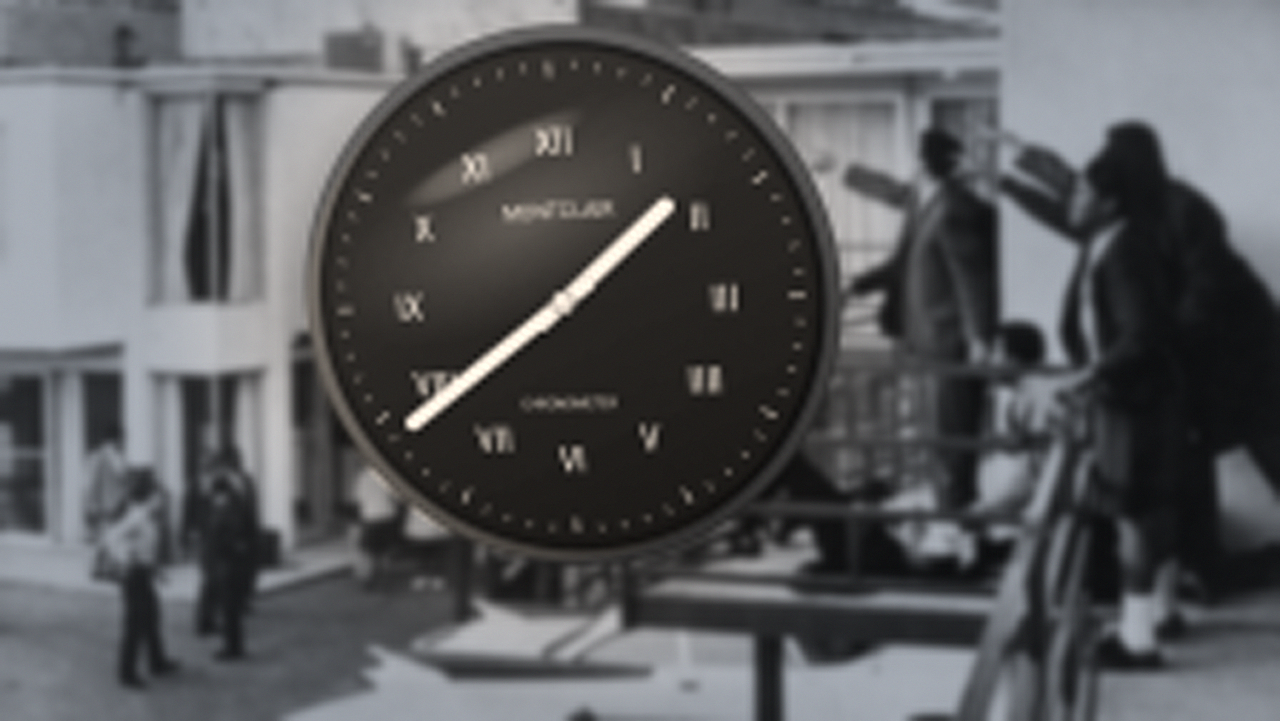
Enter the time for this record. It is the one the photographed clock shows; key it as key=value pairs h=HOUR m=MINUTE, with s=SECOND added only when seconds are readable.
h=1 m=39
